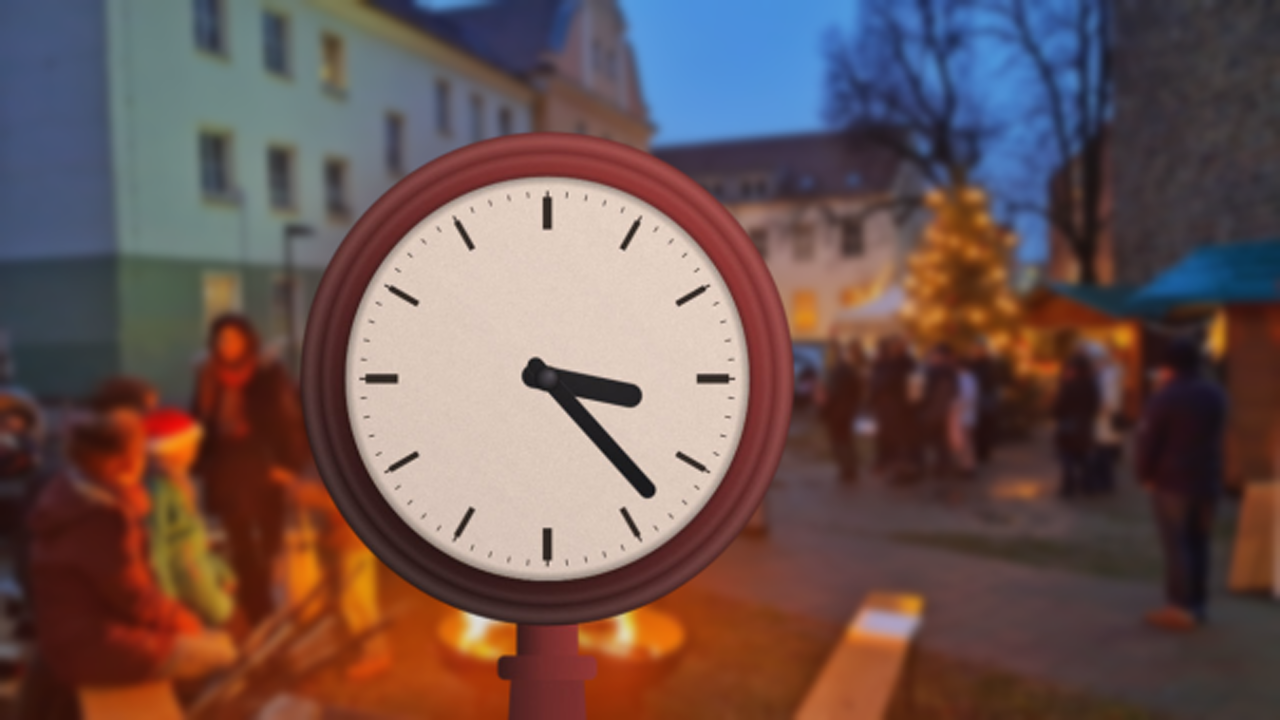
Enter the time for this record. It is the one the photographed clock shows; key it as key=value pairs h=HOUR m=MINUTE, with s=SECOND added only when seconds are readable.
h=3 m=23
